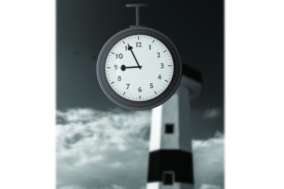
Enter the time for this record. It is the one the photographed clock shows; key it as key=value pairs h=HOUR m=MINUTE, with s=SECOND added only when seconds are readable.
h=8 m=56
